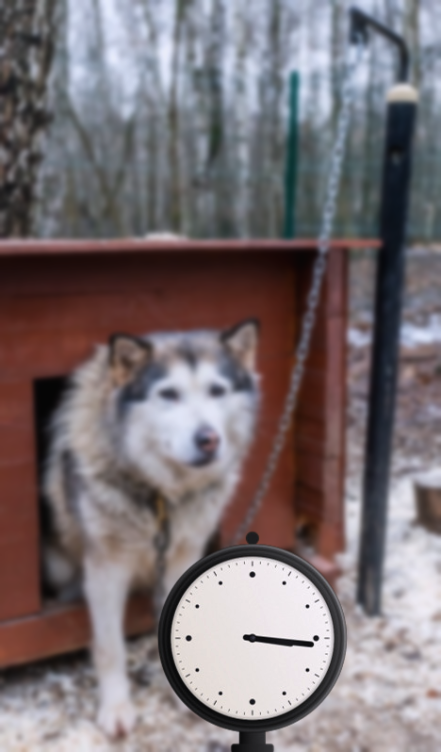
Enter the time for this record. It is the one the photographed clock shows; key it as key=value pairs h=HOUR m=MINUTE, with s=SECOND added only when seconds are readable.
h=3 m=16
